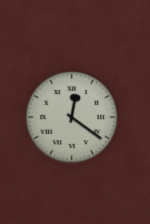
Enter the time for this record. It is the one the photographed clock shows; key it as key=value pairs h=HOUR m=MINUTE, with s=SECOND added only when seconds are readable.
h=12 m=21
